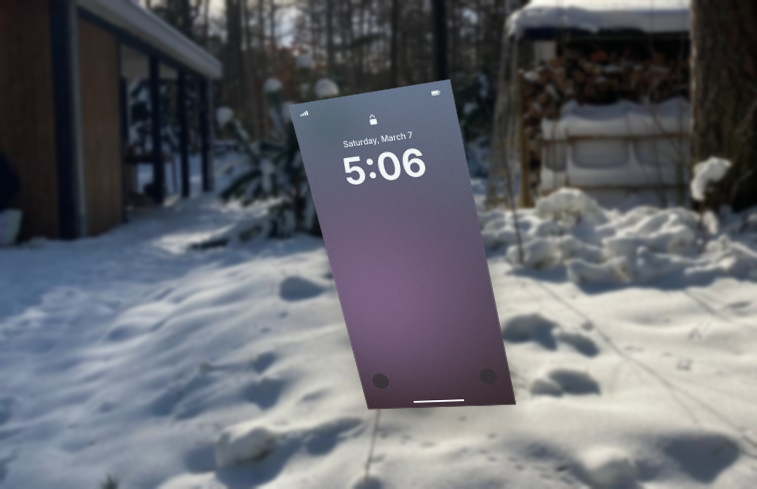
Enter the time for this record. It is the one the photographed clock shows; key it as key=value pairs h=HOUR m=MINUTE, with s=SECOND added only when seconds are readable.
h=5 m=6
